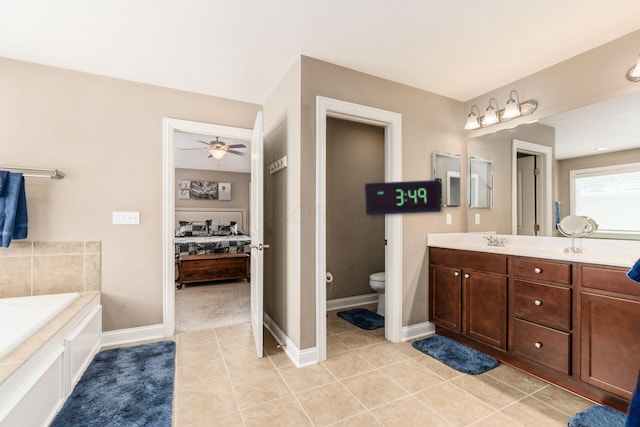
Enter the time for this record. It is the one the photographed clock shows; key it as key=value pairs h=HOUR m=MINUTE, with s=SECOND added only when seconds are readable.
h=3 m=49
